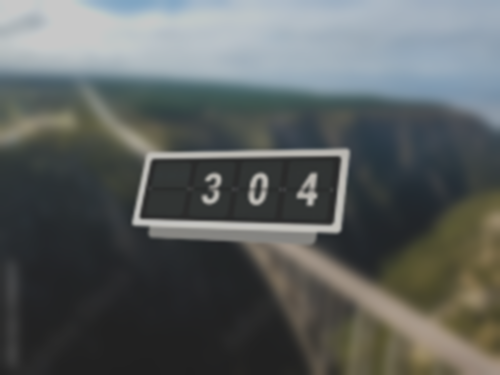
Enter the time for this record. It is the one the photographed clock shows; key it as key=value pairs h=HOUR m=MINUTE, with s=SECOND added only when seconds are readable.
h=3 m=4
